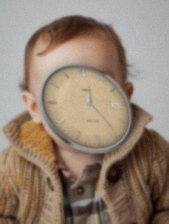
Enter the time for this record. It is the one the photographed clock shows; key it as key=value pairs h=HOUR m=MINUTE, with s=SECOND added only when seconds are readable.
h=12 m=24
